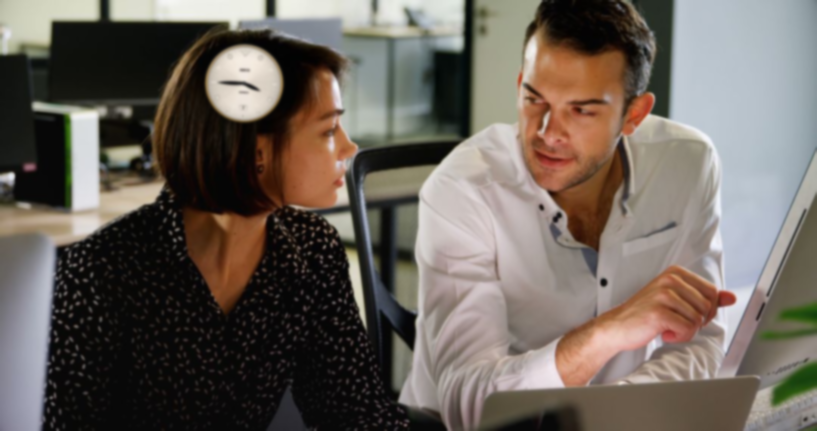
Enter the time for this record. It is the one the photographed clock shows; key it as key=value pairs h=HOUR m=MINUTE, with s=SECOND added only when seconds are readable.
h=3 m=45
